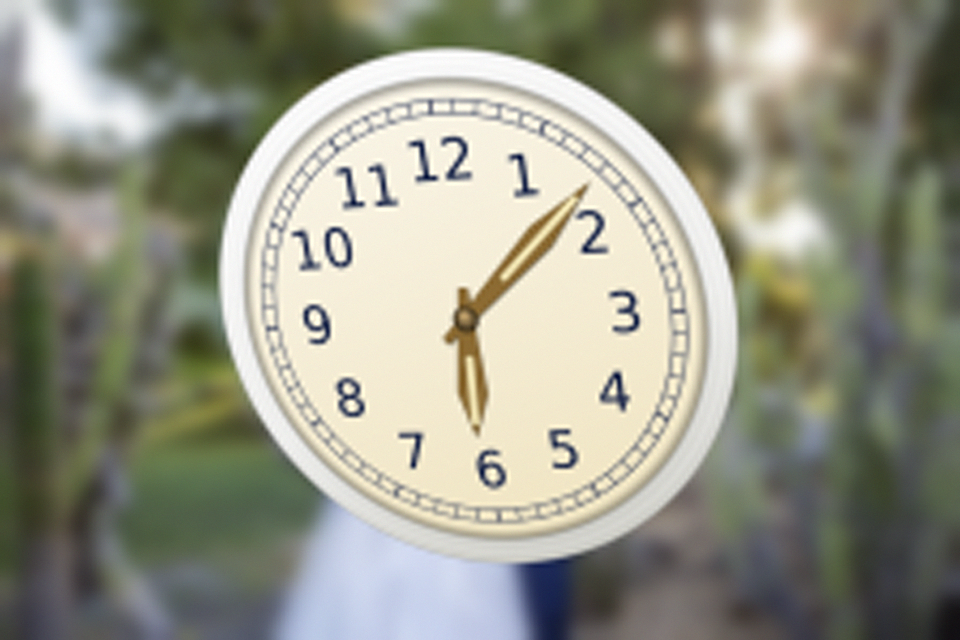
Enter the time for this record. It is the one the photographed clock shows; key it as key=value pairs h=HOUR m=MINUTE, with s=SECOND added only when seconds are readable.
h=6 m=8
